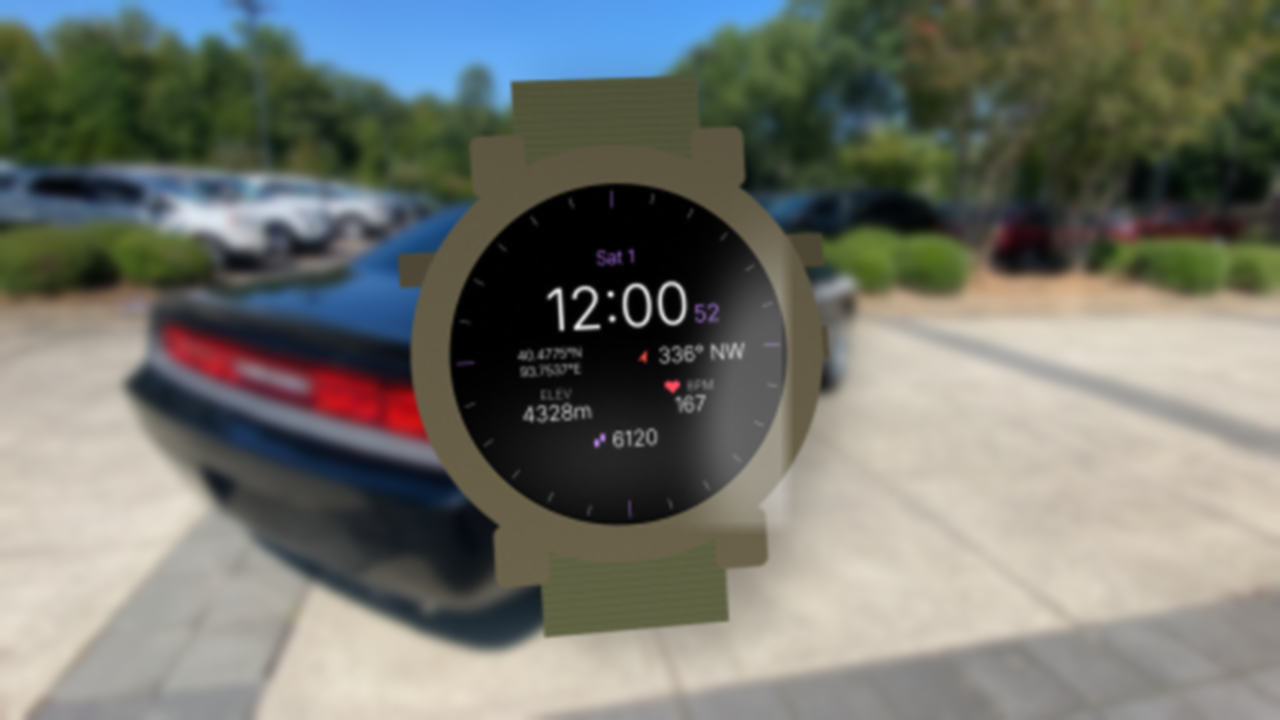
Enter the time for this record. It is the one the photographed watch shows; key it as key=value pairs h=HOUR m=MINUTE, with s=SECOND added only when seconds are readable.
h=12 m=0 s=52
